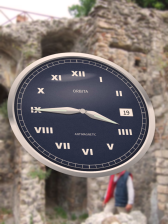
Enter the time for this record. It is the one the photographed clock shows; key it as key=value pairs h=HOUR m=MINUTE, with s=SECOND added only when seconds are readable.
h=3 m=45
